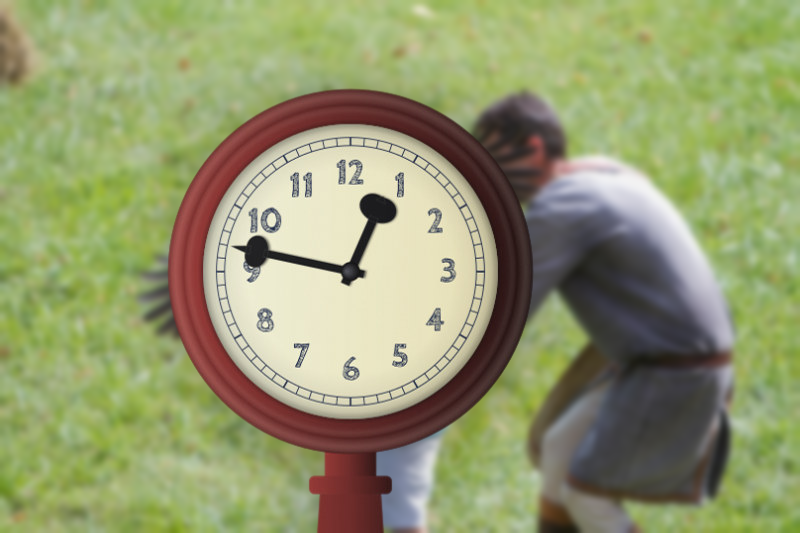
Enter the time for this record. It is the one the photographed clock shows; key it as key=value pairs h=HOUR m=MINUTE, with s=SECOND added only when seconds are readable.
h=12 m=47
